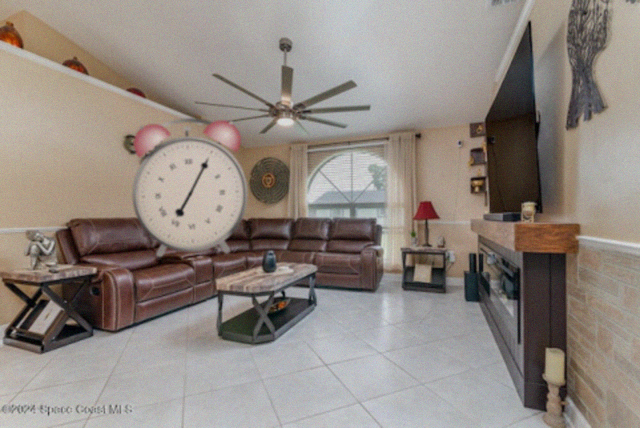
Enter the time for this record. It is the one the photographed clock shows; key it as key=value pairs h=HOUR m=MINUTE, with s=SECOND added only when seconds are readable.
h=7 m=5
